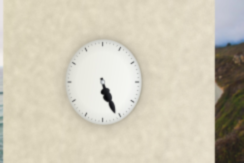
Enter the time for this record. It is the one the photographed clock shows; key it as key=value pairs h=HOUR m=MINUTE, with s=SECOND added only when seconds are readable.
h=5 m=26
